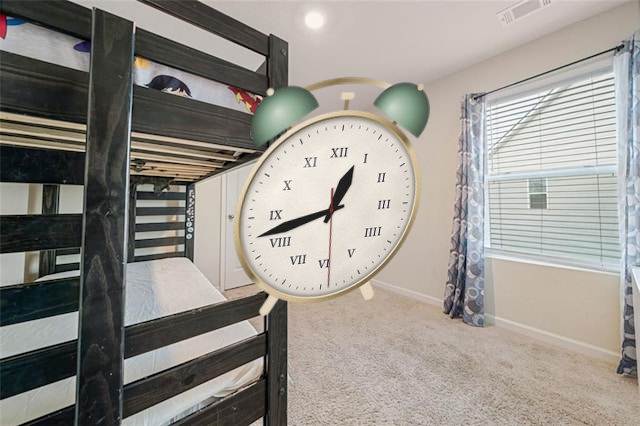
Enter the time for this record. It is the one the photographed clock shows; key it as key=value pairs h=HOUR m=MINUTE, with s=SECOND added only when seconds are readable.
h=12 m=42 s=29
